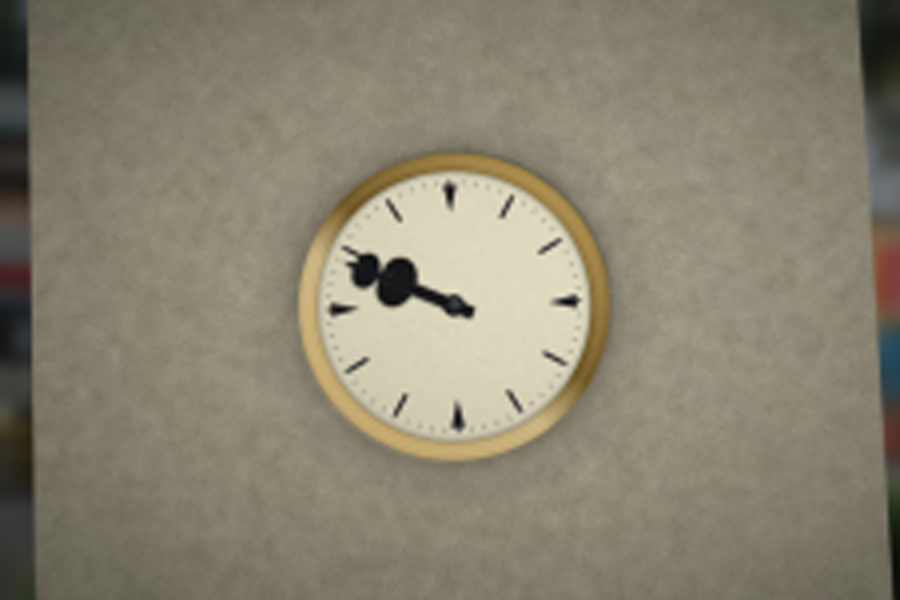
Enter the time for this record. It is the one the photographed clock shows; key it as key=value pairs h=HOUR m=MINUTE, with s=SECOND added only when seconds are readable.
h=9 m=49
